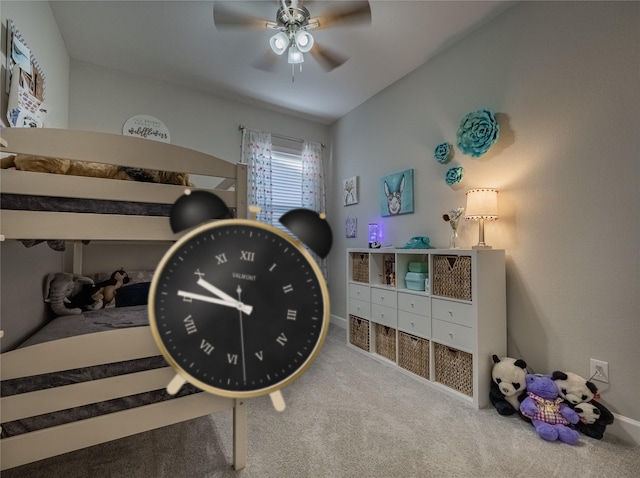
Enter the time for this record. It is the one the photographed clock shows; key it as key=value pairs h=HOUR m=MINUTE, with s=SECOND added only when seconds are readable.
h=9 m=45 s=28
